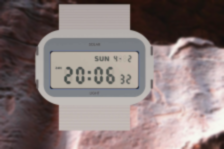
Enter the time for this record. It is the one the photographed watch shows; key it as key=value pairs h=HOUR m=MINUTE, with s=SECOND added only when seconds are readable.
h=20 m=6 s=32
